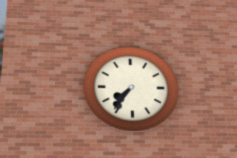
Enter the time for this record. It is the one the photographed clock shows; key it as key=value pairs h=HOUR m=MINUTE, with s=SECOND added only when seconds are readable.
h=7 m=36
